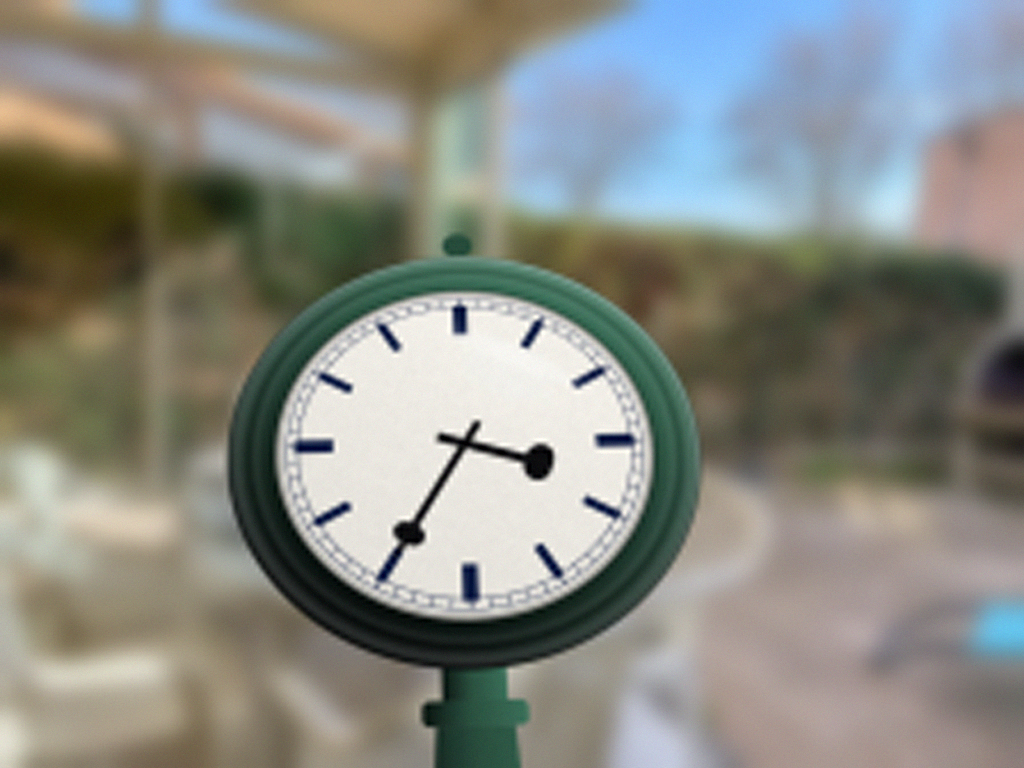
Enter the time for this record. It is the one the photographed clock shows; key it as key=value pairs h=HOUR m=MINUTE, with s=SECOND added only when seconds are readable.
h=3 m=35
